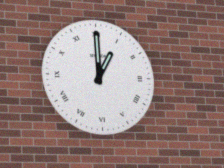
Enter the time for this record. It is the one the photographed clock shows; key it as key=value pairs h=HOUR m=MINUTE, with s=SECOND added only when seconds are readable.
h=1 m=0
